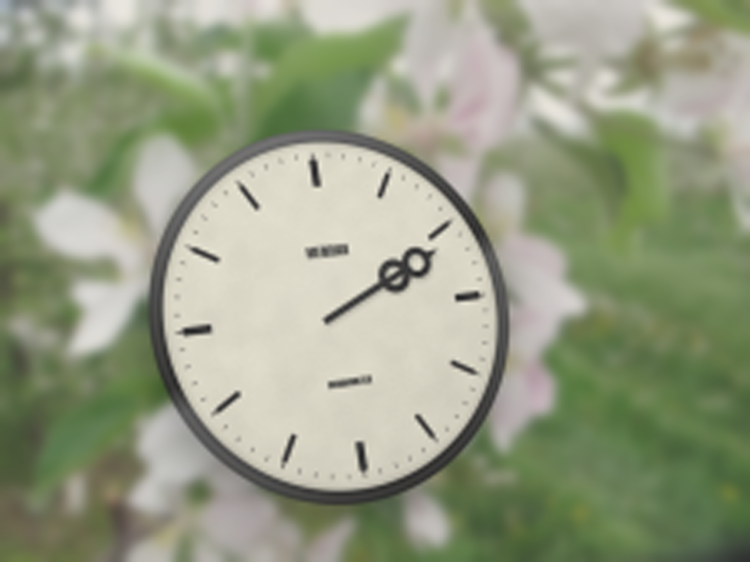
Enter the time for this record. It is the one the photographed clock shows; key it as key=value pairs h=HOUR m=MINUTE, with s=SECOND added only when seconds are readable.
h=2 m=11
